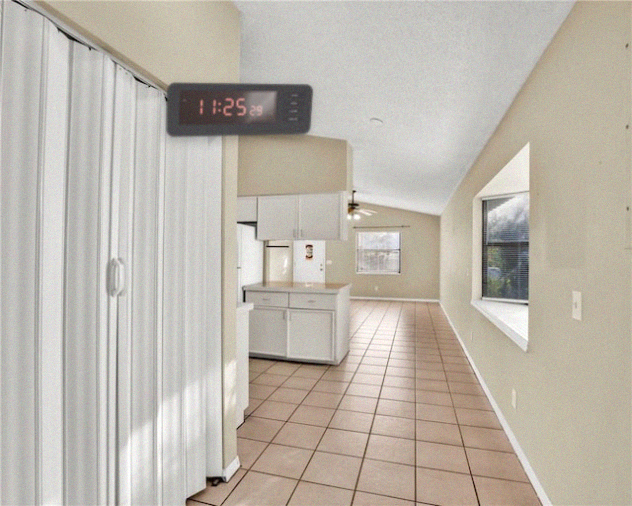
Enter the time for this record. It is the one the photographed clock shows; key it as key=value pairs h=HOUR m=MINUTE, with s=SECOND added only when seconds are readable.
h=11 m=25 s=29
